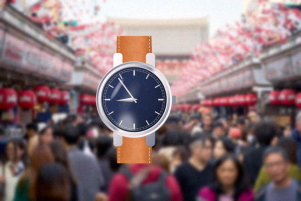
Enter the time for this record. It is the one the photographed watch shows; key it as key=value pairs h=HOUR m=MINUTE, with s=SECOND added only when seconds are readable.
h=8 m=54
